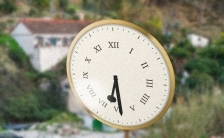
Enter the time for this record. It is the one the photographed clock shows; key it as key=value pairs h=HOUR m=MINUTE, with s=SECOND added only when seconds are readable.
h=6 m=29
